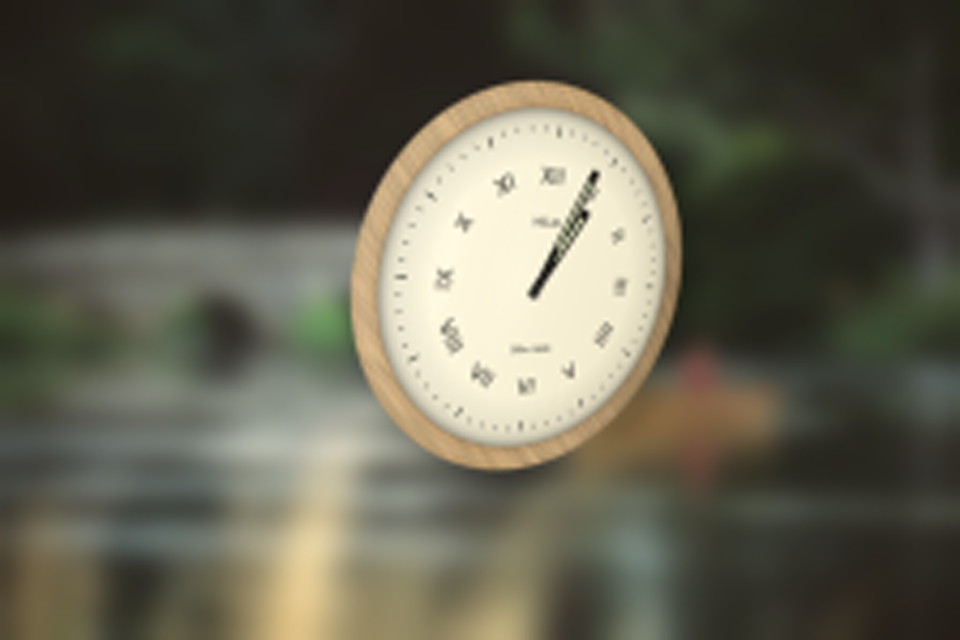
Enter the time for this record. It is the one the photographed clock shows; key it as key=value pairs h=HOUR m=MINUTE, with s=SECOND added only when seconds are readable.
h=1 m=4
